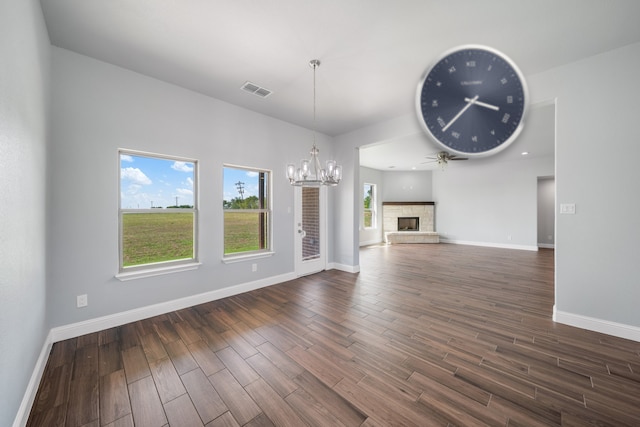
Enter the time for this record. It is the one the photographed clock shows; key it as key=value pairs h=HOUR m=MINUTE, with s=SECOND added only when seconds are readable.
h=3 m=38
